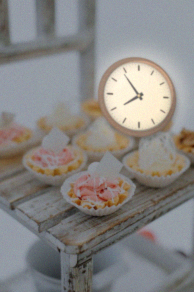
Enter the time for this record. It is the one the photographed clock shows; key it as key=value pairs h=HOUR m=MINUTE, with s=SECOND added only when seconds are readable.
h=7 m=54
